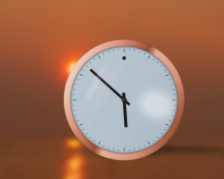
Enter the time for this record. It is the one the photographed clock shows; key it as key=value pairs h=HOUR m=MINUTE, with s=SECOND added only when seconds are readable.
h=5 m=52
